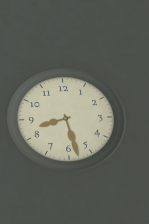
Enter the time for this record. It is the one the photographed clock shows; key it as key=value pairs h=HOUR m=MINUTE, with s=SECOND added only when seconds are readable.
h=8 m=28
